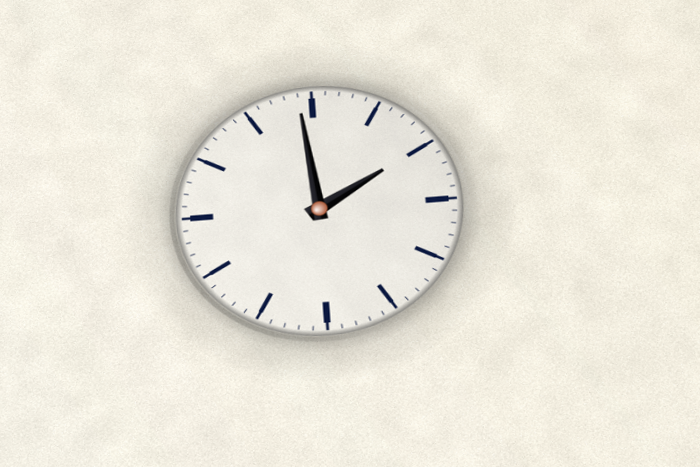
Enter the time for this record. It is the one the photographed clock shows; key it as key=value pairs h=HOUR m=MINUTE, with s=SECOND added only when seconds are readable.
h=1 m=59
